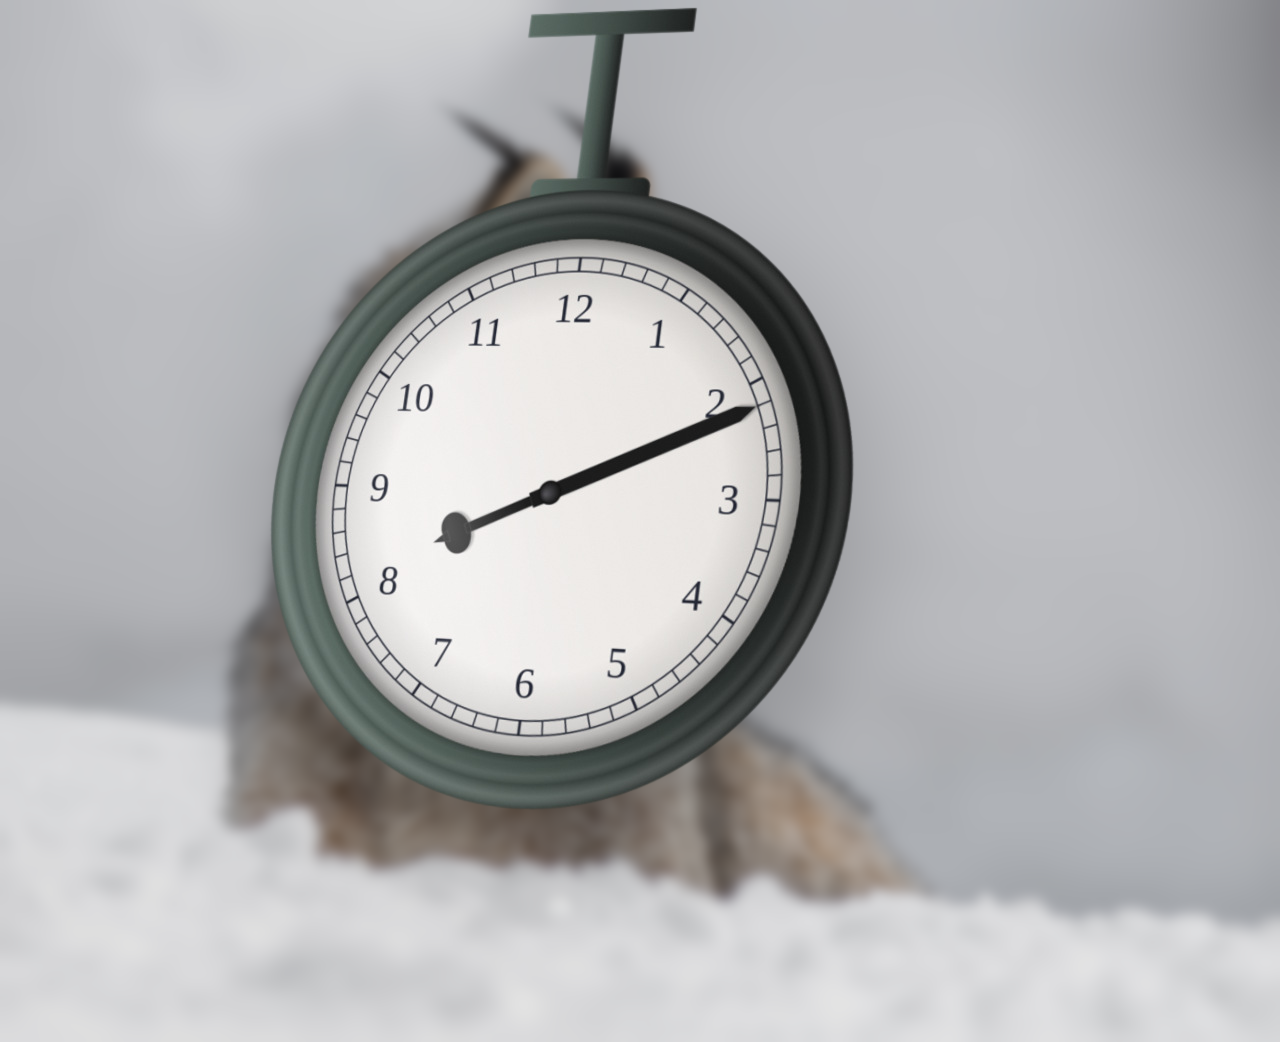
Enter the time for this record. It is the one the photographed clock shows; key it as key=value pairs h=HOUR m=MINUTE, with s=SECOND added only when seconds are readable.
h=8 m=11
